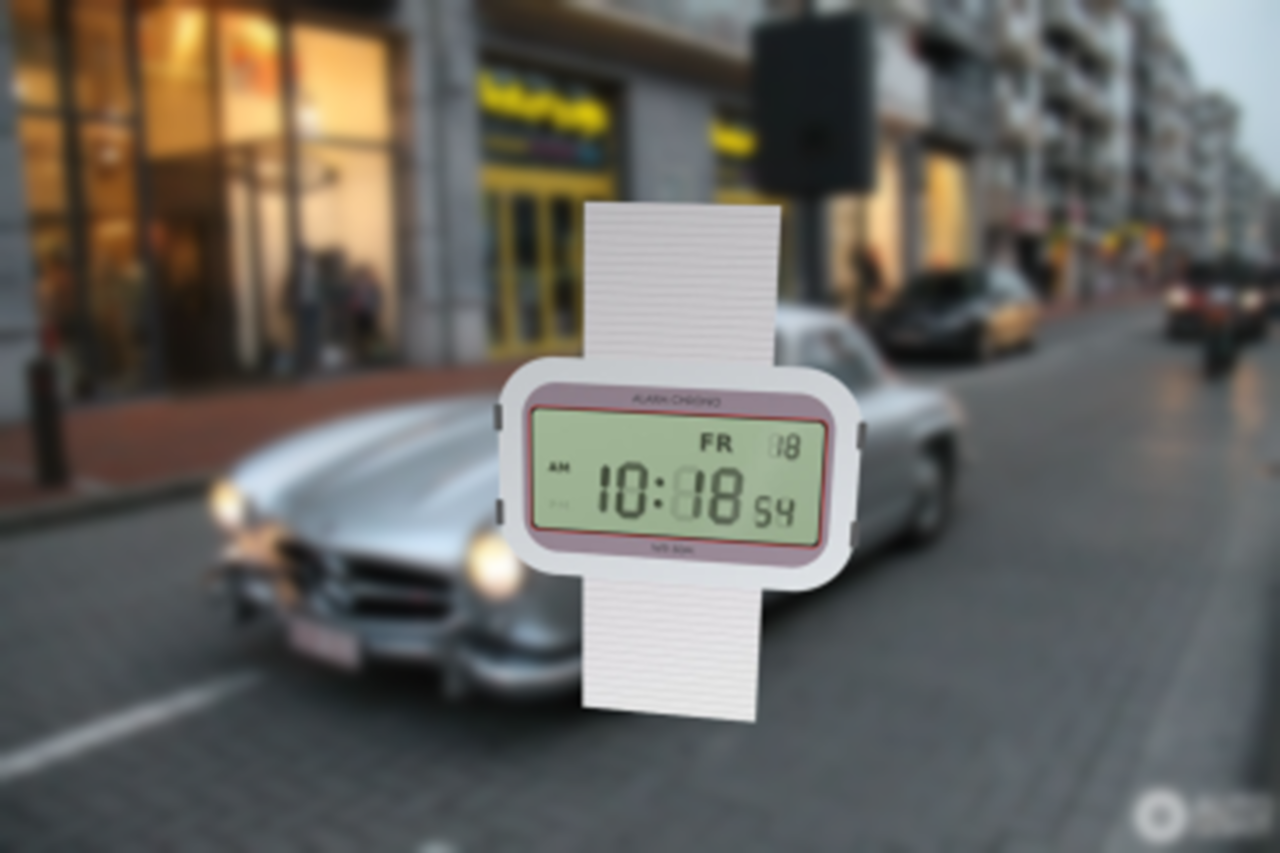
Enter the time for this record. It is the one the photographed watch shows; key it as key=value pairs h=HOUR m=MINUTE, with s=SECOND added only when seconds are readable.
h=10 m=18 s=54
